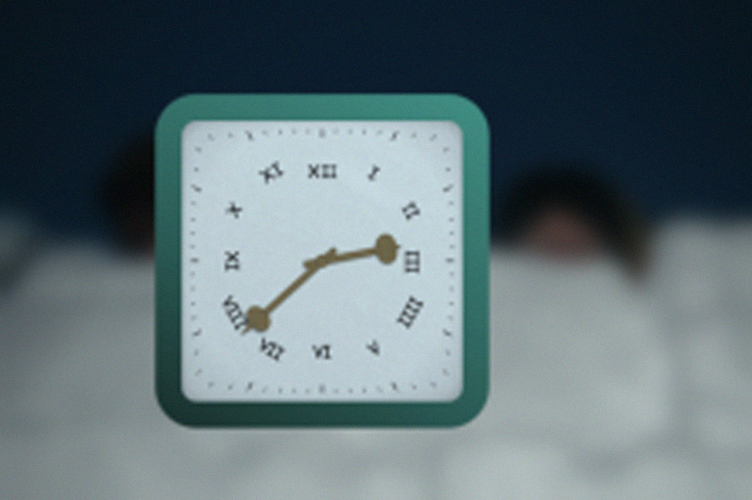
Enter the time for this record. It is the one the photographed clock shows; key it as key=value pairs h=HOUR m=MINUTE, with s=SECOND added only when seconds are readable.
h=2 m=38
